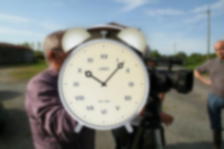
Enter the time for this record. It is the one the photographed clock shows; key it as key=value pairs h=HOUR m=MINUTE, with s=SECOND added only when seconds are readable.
h=10 m=7
